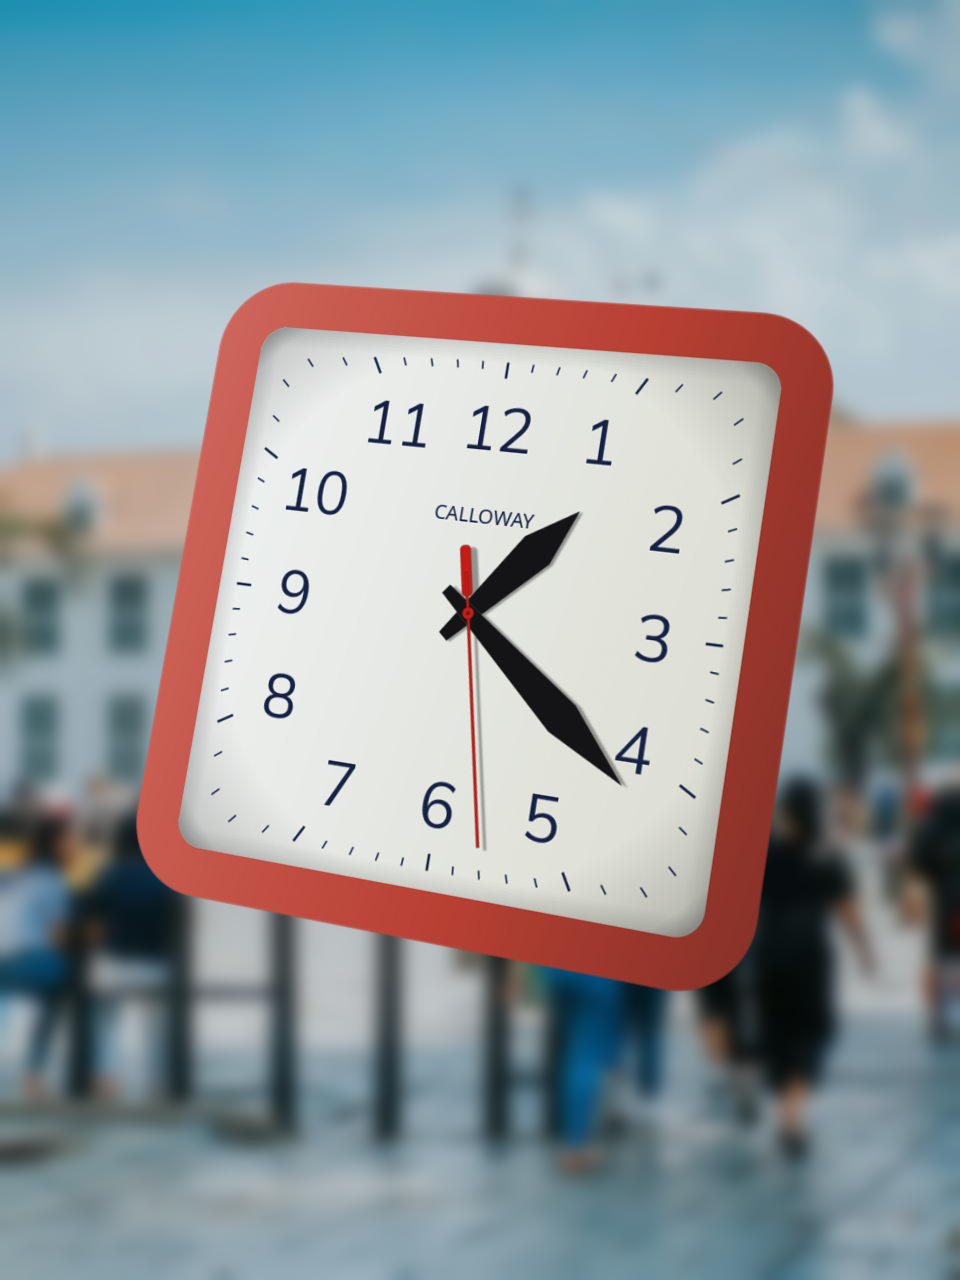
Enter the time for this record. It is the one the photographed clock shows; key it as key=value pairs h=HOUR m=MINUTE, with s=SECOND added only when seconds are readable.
h=1 m=21 s=28
